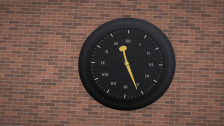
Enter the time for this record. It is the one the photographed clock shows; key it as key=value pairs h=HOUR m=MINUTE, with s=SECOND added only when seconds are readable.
h=11 m=26
